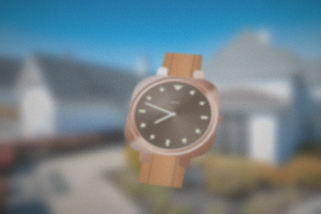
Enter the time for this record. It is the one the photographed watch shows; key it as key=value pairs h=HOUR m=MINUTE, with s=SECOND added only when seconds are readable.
h=7 m=48
